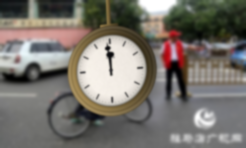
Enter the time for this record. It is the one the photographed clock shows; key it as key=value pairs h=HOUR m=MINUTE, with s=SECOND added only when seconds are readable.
h=11 m=59
